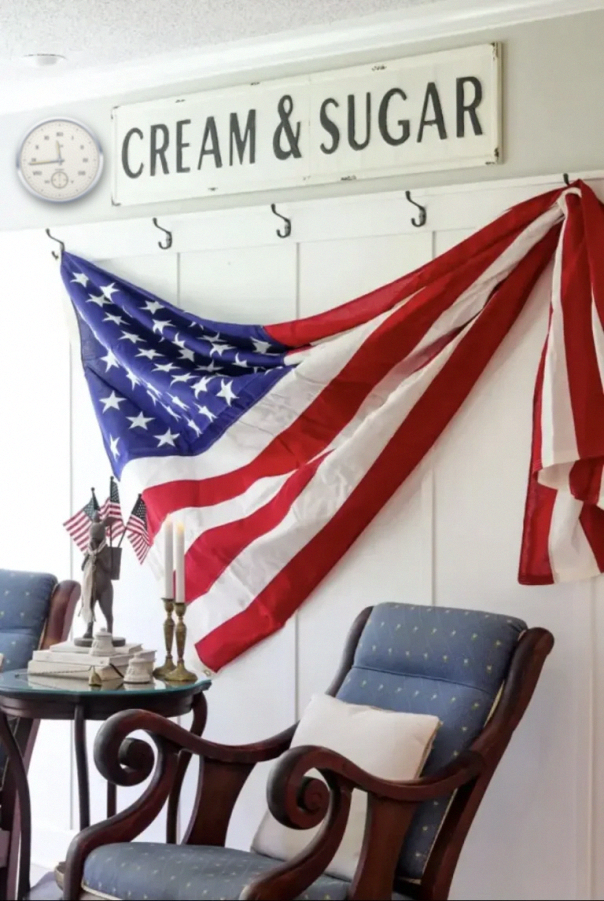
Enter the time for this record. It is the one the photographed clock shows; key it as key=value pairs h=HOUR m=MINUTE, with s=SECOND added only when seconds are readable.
h=11 m=44
